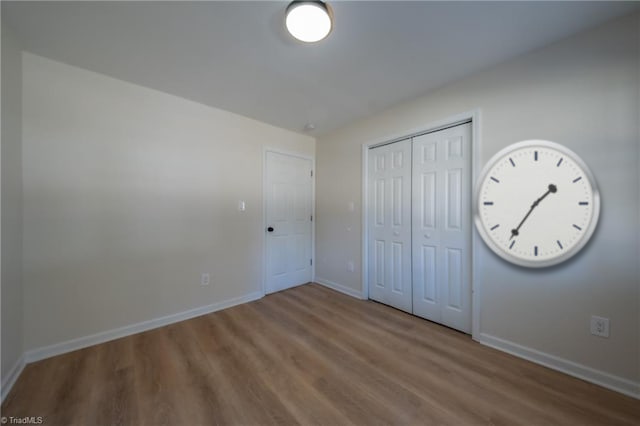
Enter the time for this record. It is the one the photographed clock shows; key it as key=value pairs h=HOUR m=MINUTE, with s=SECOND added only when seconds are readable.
h=1 m=36
